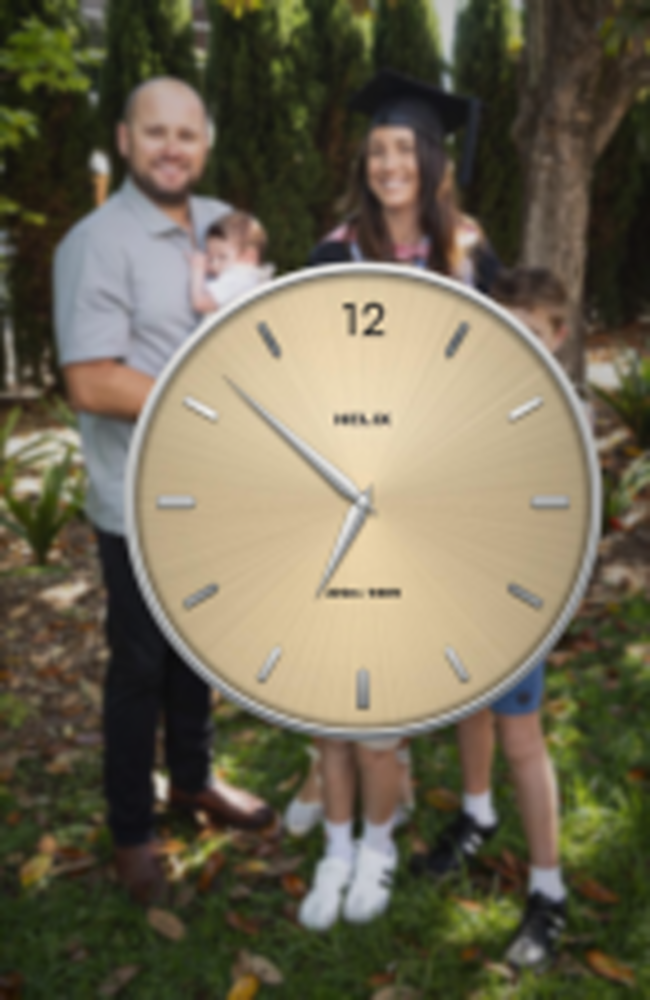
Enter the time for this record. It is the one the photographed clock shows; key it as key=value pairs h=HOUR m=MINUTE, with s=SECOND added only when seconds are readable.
h=6 m=52
